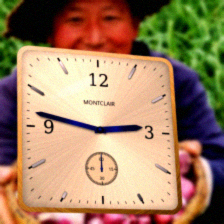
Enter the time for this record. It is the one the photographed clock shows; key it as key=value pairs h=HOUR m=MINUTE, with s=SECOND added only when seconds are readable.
h=2 m=47
